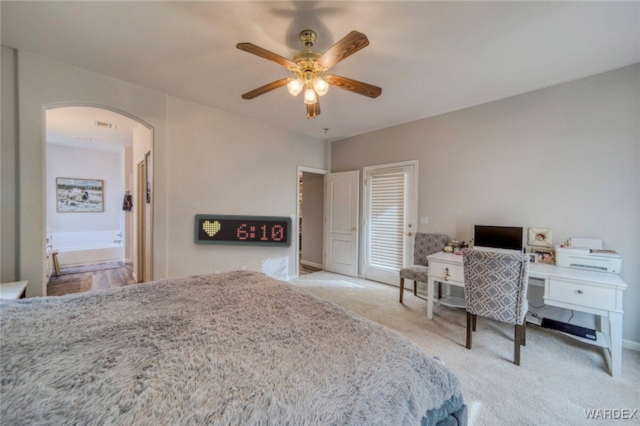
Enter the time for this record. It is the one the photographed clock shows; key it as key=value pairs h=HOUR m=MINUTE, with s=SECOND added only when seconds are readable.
h=6 m=10
